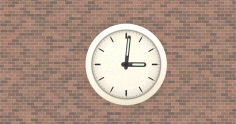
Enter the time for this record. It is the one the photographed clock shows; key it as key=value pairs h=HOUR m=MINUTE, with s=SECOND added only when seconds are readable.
h=3 m=1
